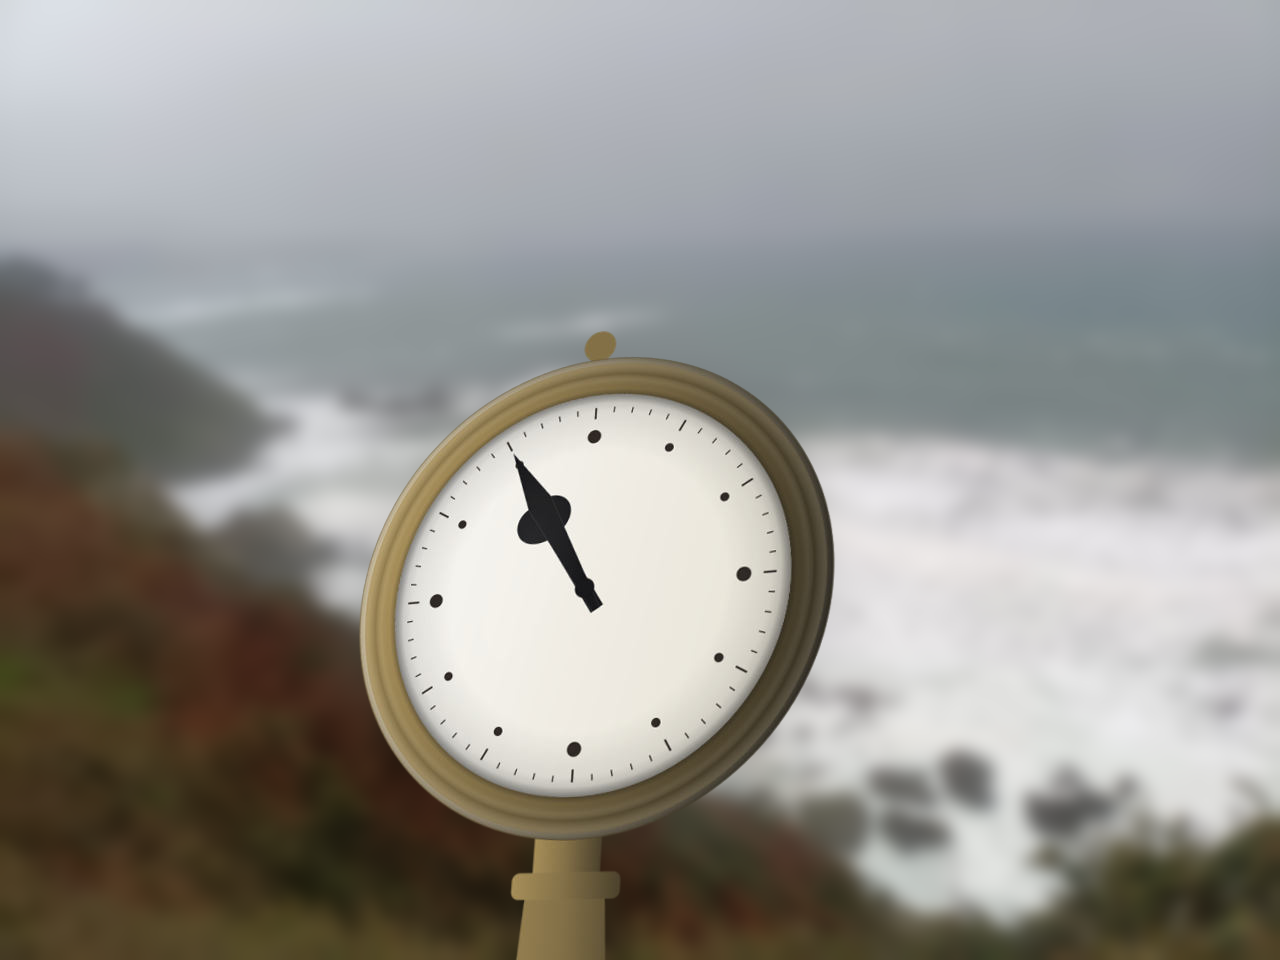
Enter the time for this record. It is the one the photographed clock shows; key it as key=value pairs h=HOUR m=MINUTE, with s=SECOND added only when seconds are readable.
h=10 m=55
